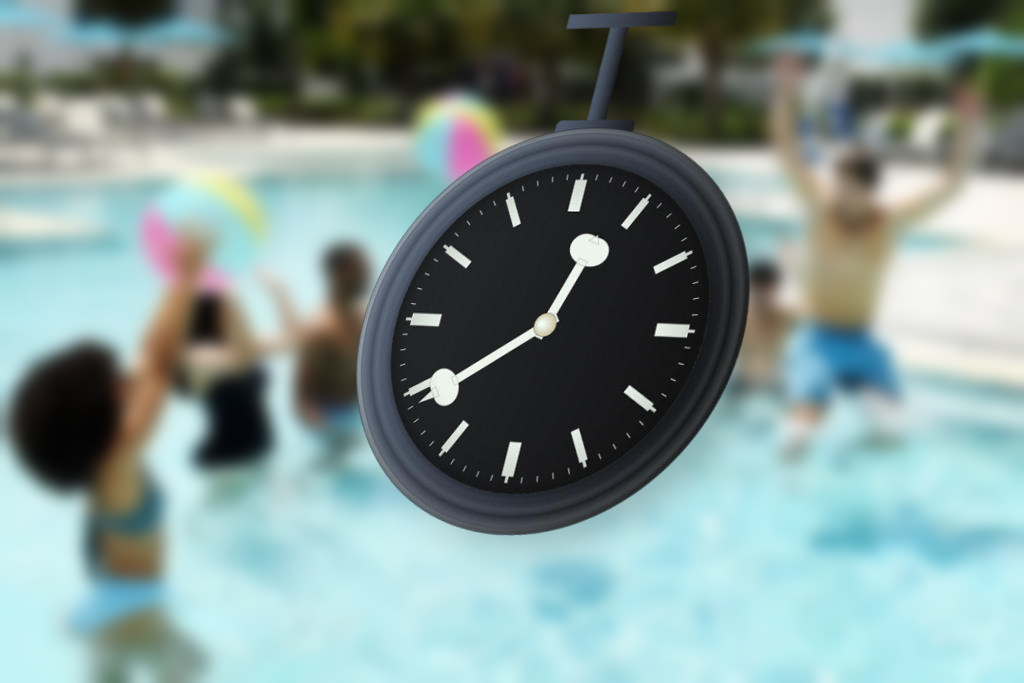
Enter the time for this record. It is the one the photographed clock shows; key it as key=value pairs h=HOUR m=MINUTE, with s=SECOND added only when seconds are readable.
h=12 m=39
